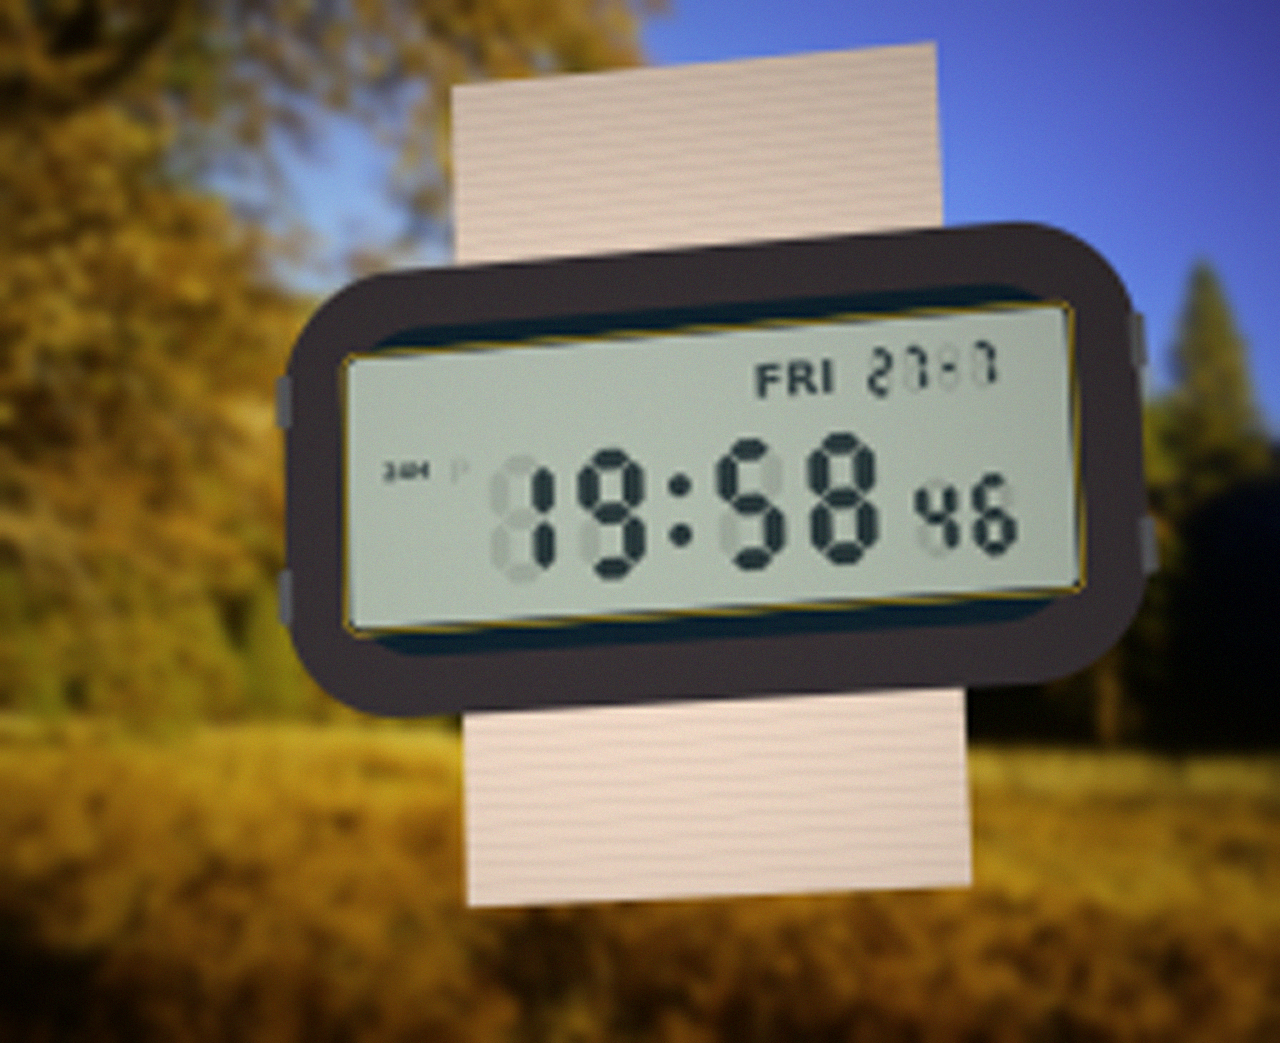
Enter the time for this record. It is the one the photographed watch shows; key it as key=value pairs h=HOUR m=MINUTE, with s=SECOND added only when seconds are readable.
h=19 m=58 s=46
